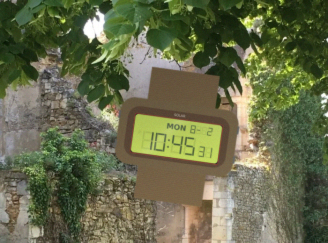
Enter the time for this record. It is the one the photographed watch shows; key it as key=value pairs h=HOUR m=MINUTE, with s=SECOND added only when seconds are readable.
h=10 m=45 s=31
